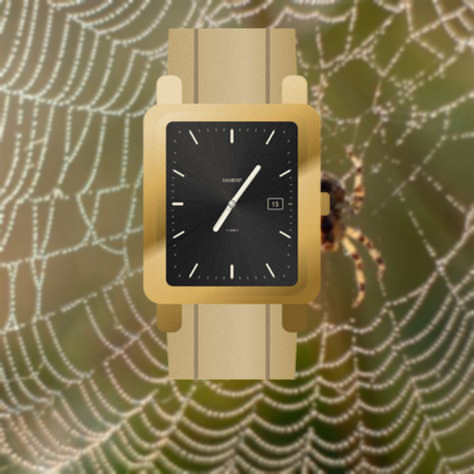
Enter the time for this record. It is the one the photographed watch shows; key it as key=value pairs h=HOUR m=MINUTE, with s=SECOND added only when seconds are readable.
h=7 m=6
